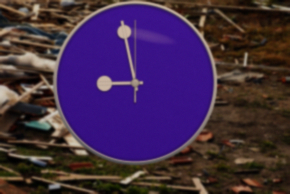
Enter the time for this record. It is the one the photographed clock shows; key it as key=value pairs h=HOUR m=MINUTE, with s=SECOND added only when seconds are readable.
h=8 m=58 s=0
